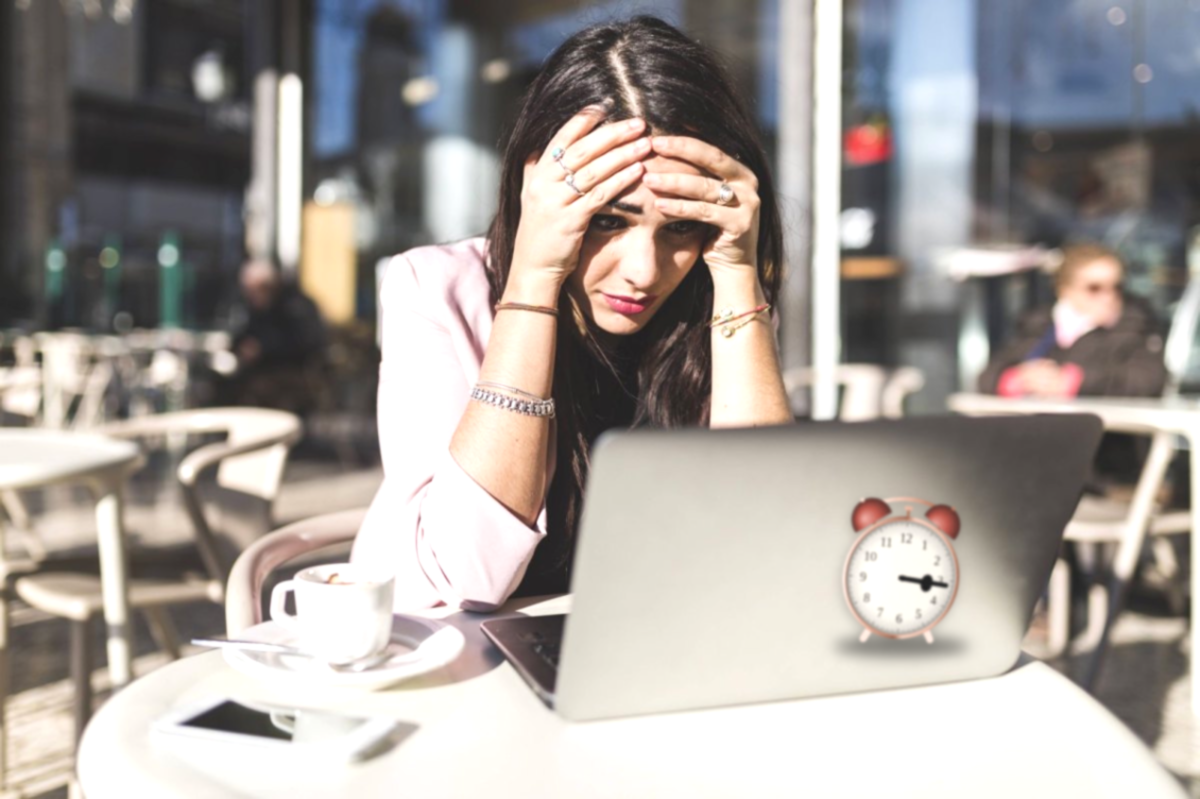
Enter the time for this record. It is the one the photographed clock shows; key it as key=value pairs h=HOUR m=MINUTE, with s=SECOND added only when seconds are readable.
h=3 m=16
